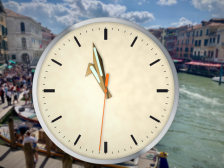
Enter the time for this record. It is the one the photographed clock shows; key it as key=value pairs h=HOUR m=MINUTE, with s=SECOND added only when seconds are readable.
h=10 m=57 s=31
